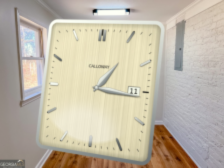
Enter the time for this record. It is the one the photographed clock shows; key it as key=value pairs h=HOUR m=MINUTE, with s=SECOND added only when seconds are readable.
h=1 m=16
